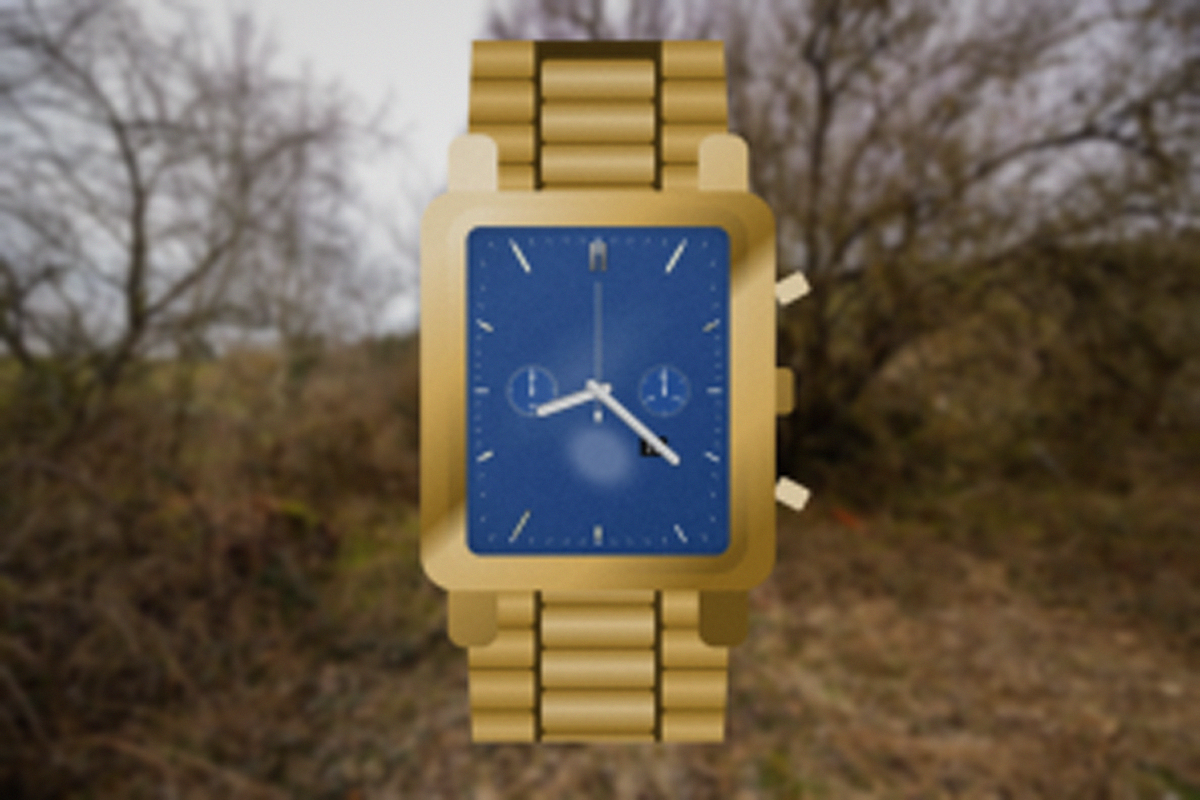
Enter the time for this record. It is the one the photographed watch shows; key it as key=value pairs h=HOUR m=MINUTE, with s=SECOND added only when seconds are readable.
h=8 m=22
